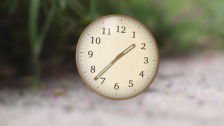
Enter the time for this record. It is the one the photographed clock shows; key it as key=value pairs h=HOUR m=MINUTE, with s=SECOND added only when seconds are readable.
h=1 m=37
